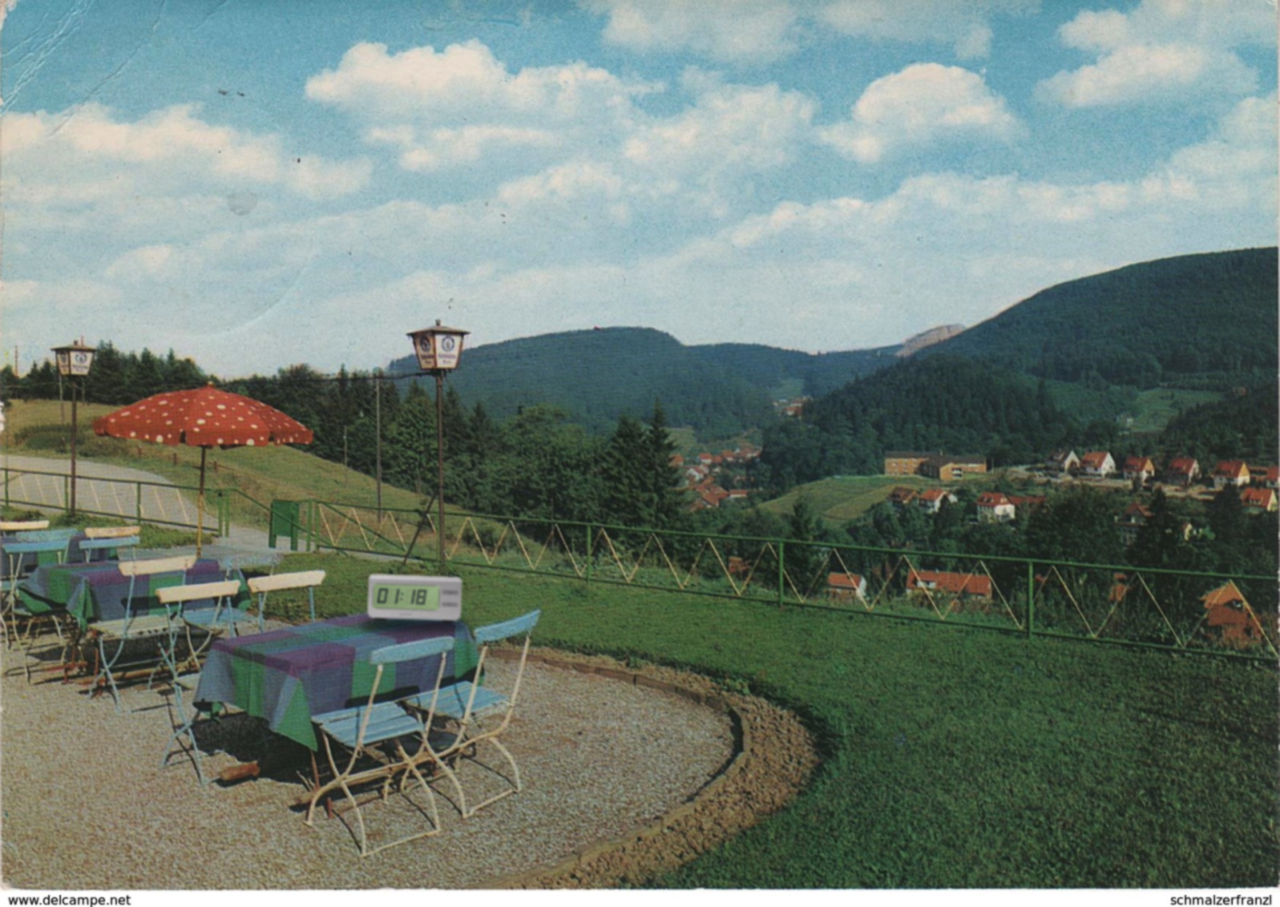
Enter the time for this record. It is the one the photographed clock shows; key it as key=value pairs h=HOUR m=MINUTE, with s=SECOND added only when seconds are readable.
h=1 m=18
